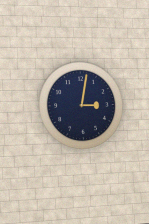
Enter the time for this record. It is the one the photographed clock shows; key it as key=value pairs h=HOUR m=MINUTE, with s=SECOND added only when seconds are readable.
h=3 m=2
